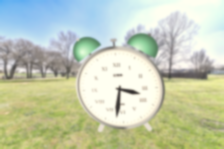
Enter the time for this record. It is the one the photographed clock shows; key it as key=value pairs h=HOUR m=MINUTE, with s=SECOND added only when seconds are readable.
h=3 m=32
